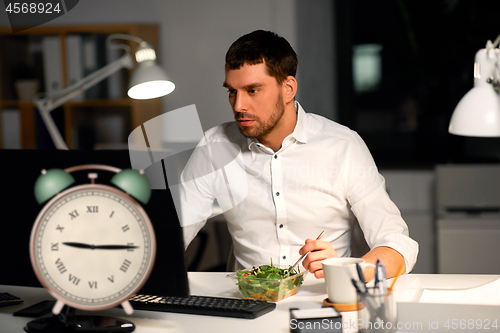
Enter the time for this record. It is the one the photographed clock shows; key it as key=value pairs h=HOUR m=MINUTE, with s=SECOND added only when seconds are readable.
h=9 m=15
